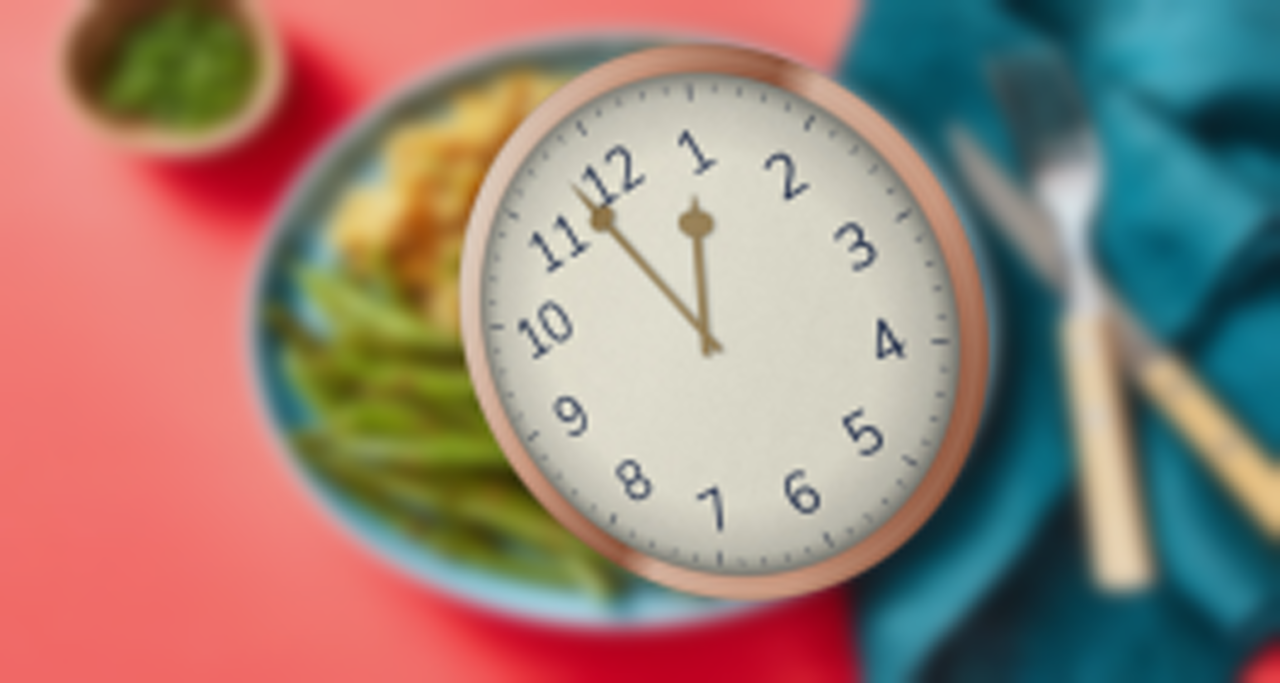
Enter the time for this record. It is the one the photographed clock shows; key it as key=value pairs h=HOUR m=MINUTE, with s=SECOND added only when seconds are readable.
h=12 m=58
